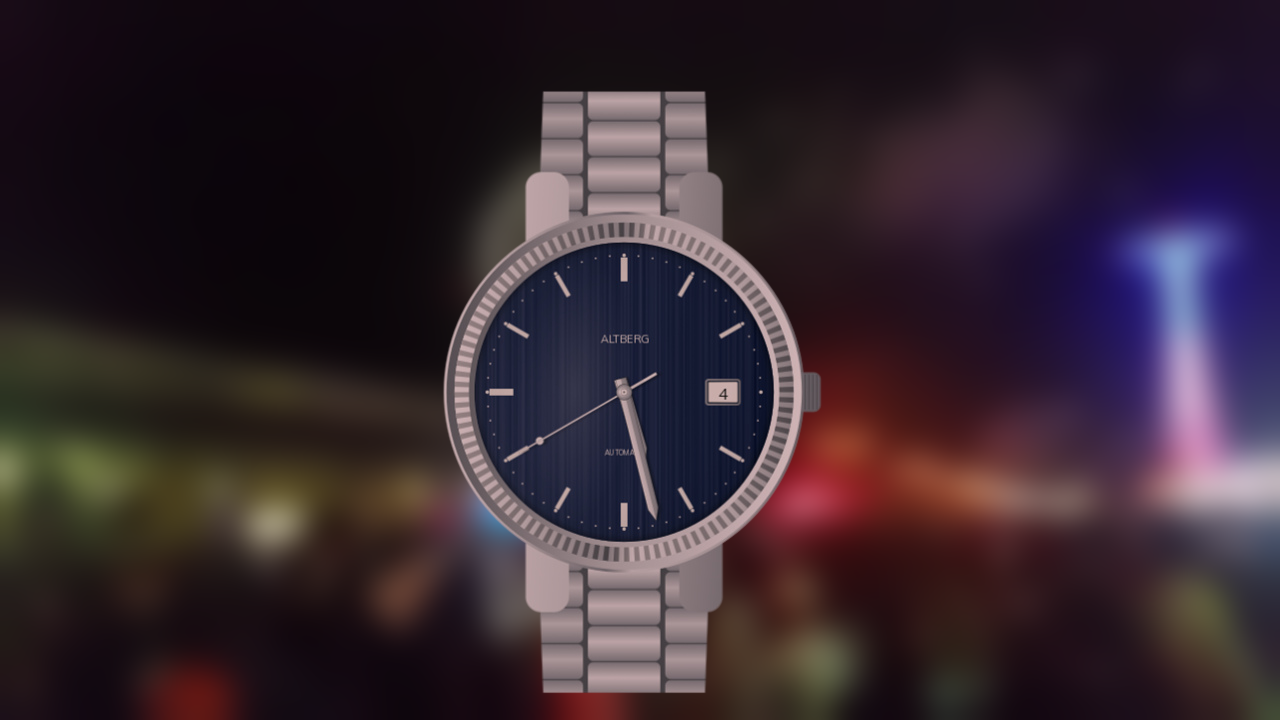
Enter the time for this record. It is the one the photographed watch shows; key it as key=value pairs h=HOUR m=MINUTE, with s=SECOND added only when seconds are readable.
h=5 m=27 s=40
